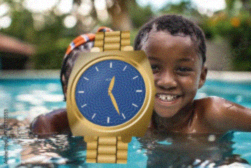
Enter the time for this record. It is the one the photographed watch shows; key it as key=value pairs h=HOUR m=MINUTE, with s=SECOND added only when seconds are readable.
h=12 m=26
